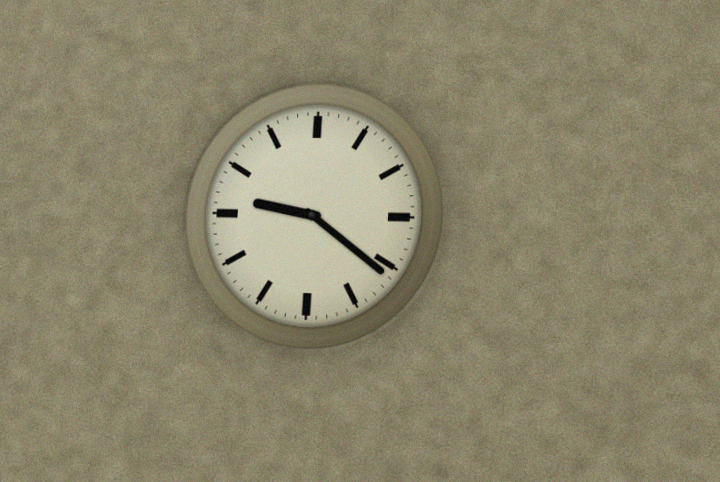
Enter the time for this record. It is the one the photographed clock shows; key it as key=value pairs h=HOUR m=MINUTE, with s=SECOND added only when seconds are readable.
h=9 m=21
